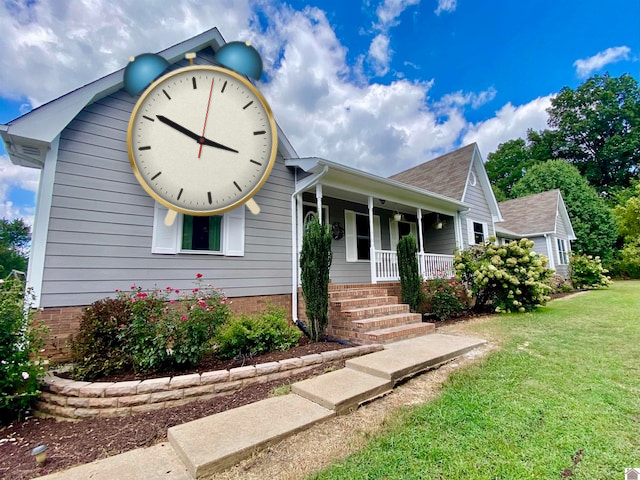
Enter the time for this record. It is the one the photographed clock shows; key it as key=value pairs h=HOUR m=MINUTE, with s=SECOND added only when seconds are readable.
h=3 m=51 s=3
